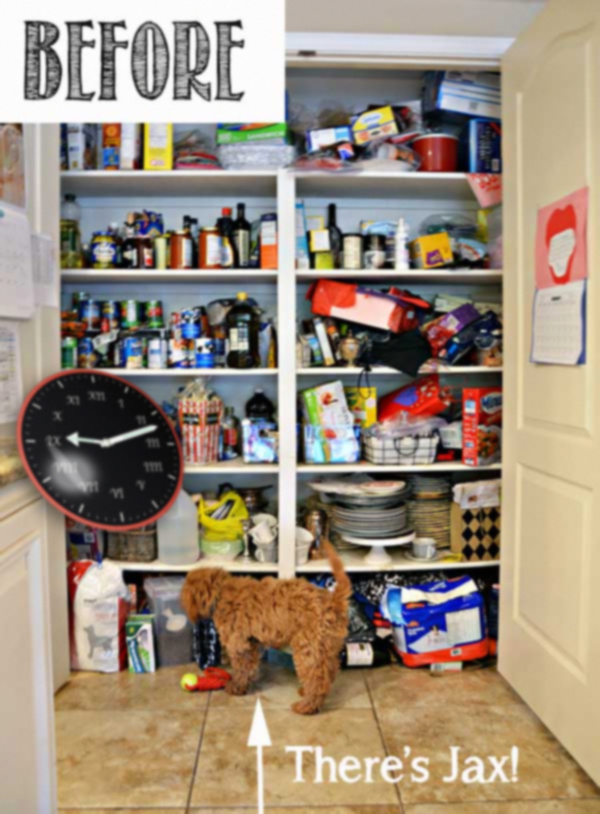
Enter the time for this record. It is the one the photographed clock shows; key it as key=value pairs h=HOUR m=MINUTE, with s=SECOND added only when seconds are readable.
h=9 m=12
